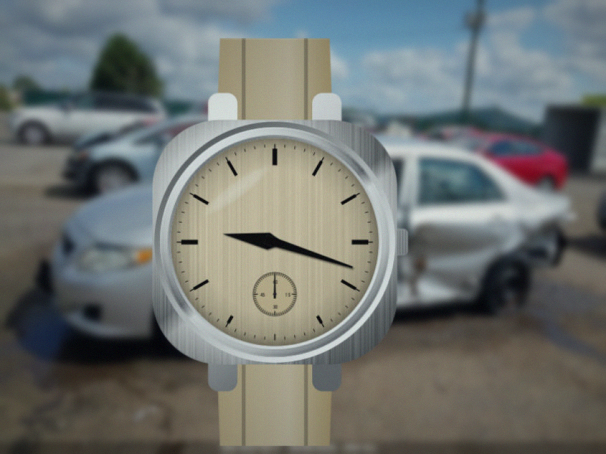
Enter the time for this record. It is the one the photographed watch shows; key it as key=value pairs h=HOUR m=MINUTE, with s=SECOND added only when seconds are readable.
h=9 m=18
